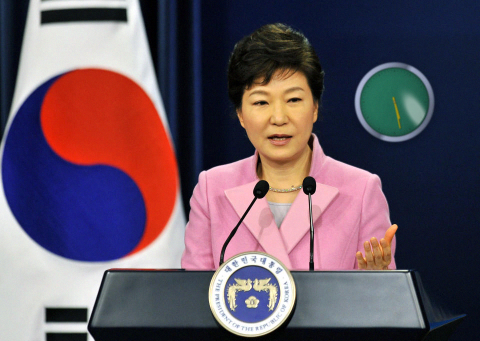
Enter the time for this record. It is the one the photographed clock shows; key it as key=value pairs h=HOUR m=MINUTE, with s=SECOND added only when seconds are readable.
h=5 m=28
